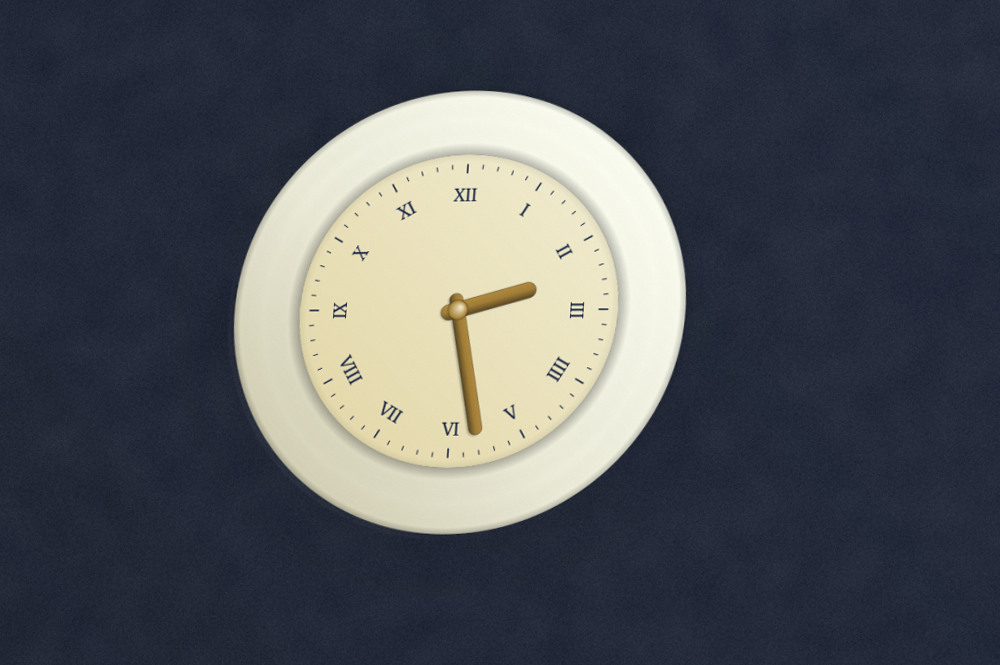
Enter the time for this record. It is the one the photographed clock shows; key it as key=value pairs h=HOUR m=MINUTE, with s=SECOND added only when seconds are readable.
h=2 m=28
